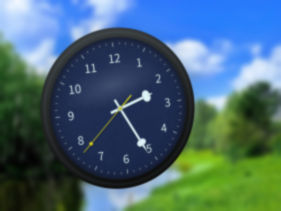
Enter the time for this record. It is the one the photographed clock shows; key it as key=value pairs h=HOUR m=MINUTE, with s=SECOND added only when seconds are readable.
h=2 m=25 s=38
